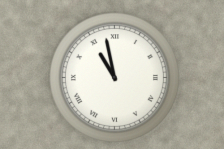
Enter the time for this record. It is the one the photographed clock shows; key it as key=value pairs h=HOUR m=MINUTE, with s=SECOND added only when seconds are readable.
h=10 m=58
